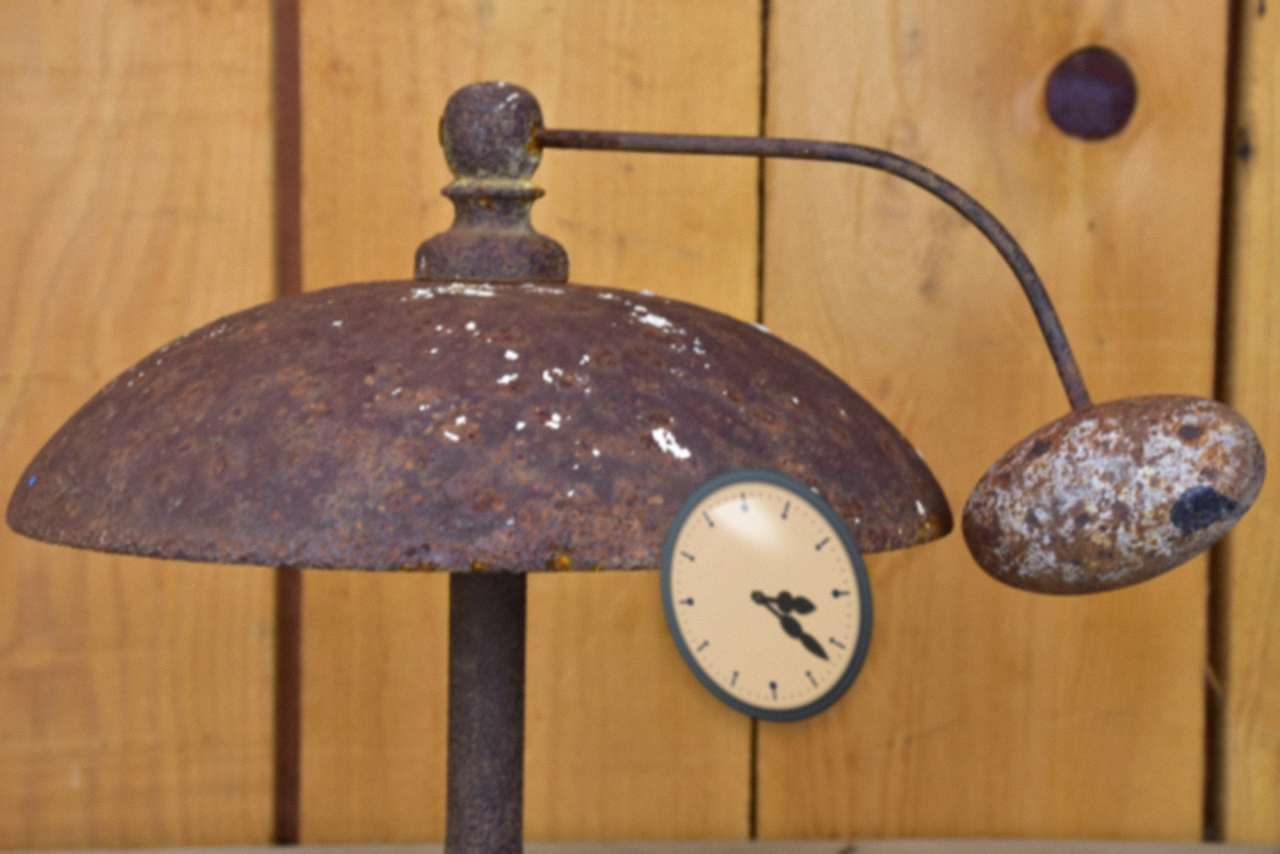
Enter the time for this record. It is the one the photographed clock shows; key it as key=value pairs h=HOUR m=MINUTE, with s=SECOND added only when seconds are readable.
h=3 m=22
